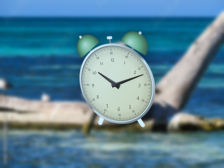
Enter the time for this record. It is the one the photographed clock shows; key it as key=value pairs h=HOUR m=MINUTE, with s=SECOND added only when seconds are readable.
h=10 m=12
